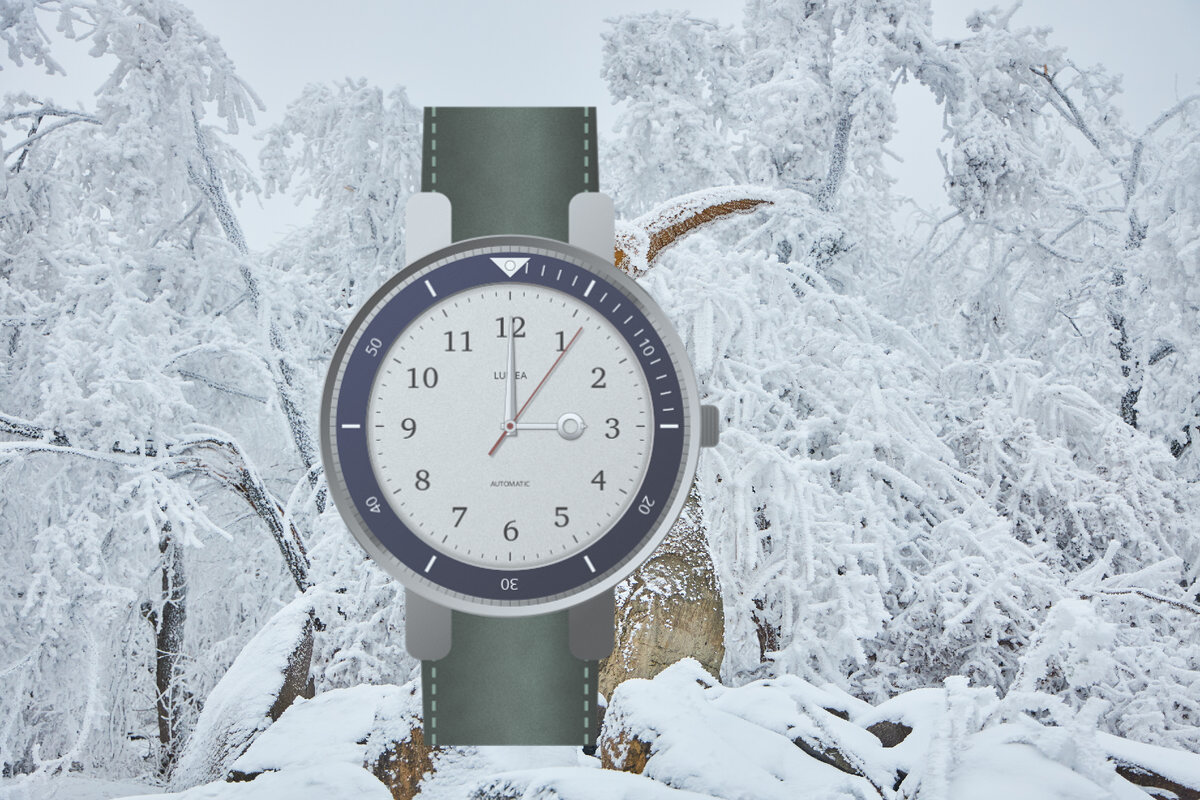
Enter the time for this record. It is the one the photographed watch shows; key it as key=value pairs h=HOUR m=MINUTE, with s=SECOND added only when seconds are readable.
h=3 m=0 s=6
